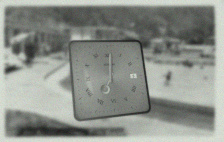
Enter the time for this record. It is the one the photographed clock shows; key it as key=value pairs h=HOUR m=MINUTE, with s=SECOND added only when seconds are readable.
h=7 m=1
